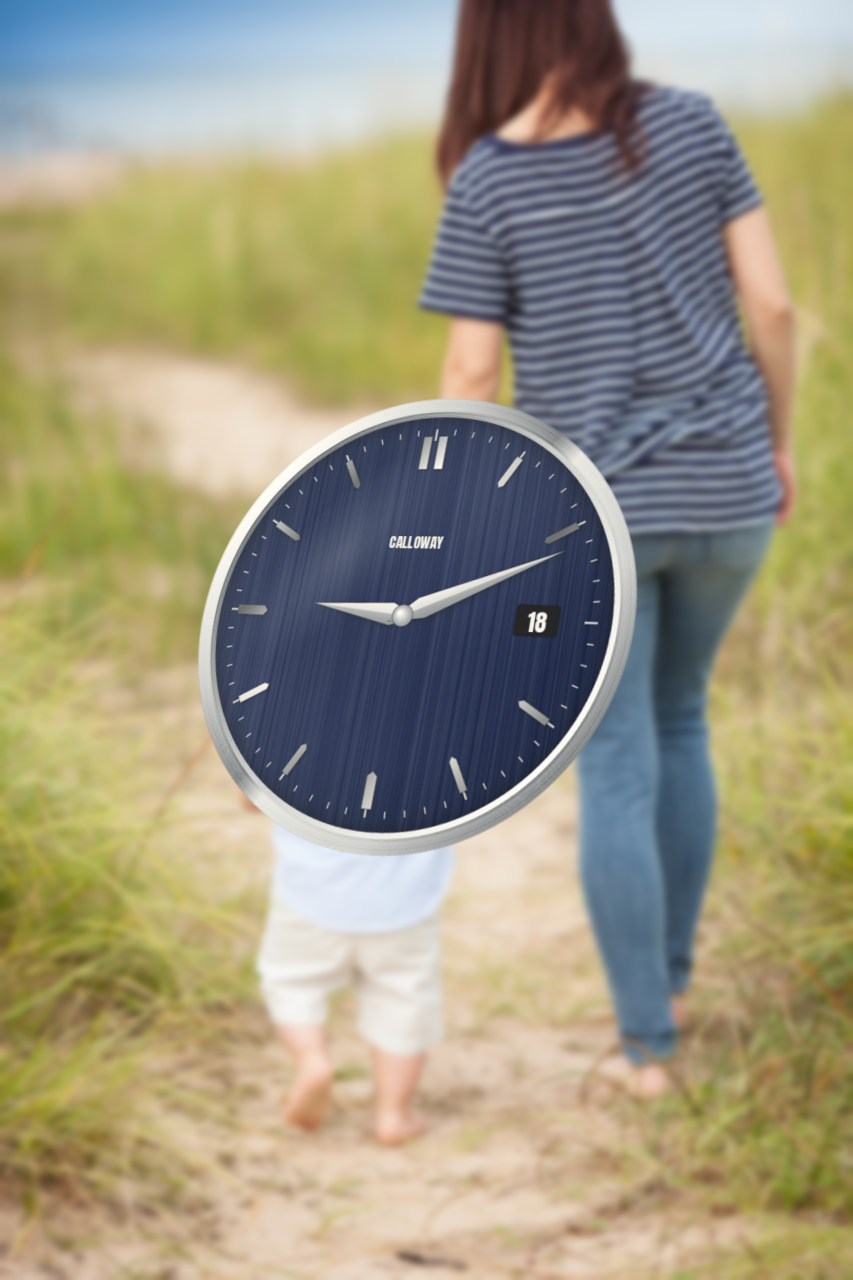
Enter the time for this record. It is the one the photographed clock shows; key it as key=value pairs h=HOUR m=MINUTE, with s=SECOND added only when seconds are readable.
h=9 m=11
